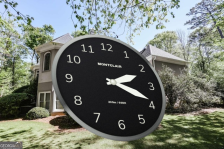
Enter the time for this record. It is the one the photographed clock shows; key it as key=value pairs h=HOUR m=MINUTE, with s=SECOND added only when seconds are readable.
h=2 m=19
